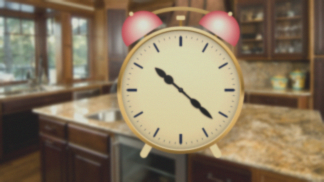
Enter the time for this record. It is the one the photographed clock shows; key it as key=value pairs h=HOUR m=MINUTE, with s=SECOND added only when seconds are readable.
h=10 m=22
